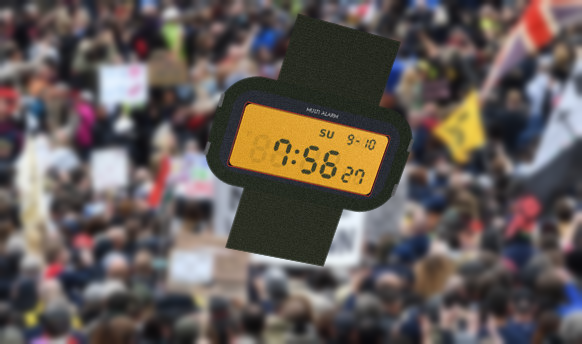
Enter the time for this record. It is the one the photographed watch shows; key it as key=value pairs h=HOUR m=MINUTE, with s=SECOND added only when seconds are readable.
h=7 m=56 s=27
